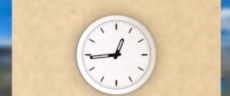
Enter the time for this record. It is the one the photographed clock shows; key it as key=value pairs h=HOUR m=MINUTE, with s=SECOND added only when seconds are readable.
h=12 m=44
